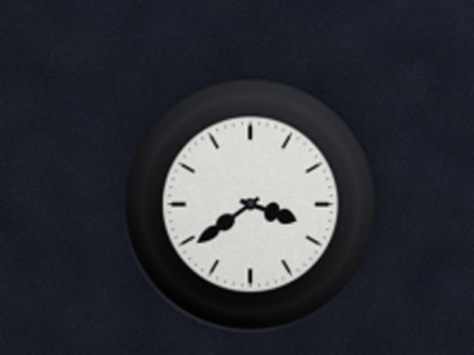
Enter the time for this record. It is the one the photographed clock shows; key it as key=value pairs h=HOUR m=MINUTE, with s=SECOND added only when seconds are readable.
h=3 m=39
